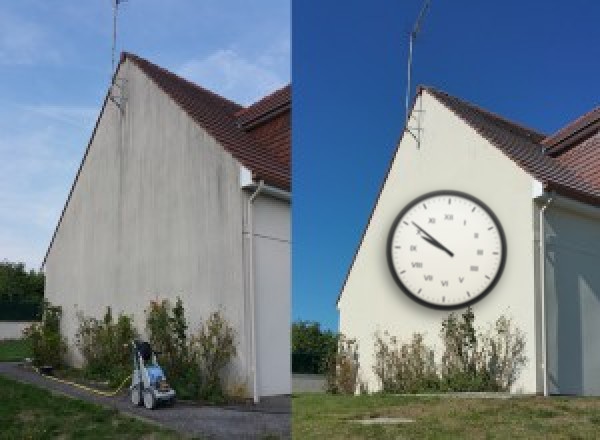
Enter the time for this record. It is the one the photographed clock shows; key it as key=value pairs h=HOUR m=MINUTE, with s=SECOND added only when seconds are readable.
h=9 m=51
